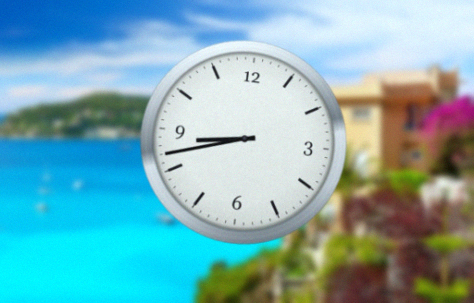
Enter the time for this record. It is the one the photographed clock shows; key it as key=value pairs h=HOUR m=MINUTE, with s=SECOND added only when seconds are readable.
h=8 m=42
